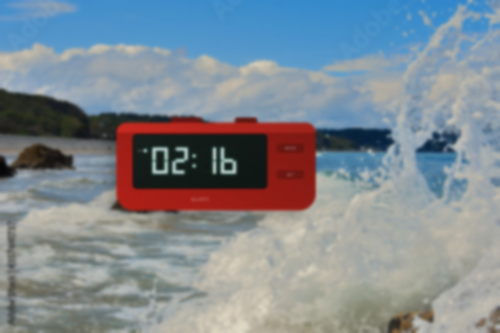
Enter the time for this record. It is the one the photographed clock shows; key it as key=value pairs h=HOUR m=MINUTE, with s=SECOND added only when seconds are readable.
h=2 m=16
